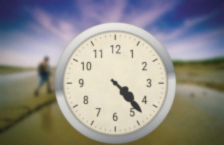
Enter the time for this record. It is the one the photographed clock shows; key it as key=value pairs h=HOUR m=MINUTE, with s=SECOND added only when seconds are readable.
h=4 m=23
